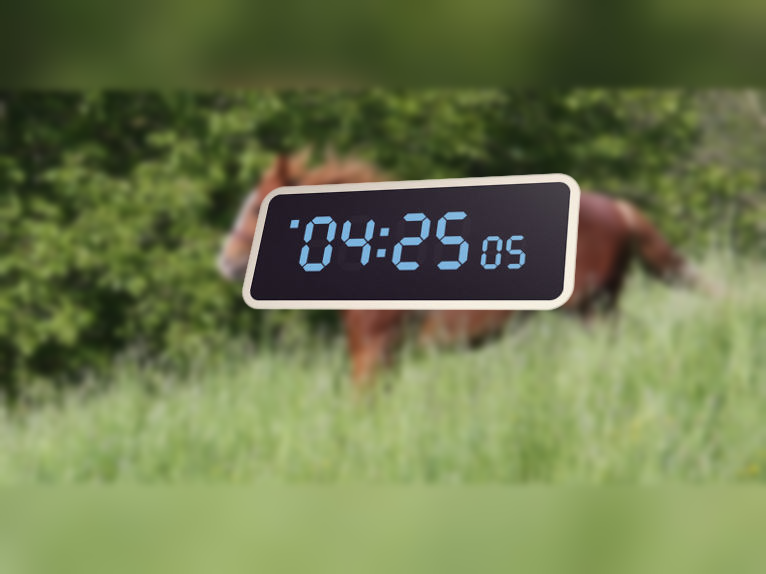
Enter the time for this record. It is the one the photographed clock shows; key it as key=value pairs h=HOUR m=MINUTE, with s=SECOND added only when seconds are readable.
h=4 m=25 s=5
